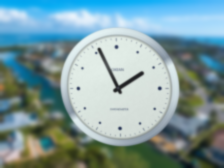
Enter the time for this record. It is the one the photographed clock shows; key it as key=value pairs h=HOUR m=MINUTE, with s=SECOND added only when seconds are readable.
h=1 m=56
